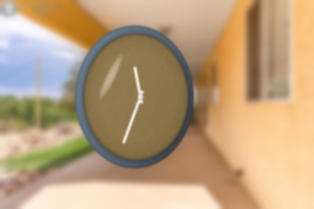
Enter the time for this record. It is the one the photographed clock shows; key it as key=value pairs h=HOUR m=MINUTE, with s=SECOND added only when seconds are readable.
h=11 m=34
